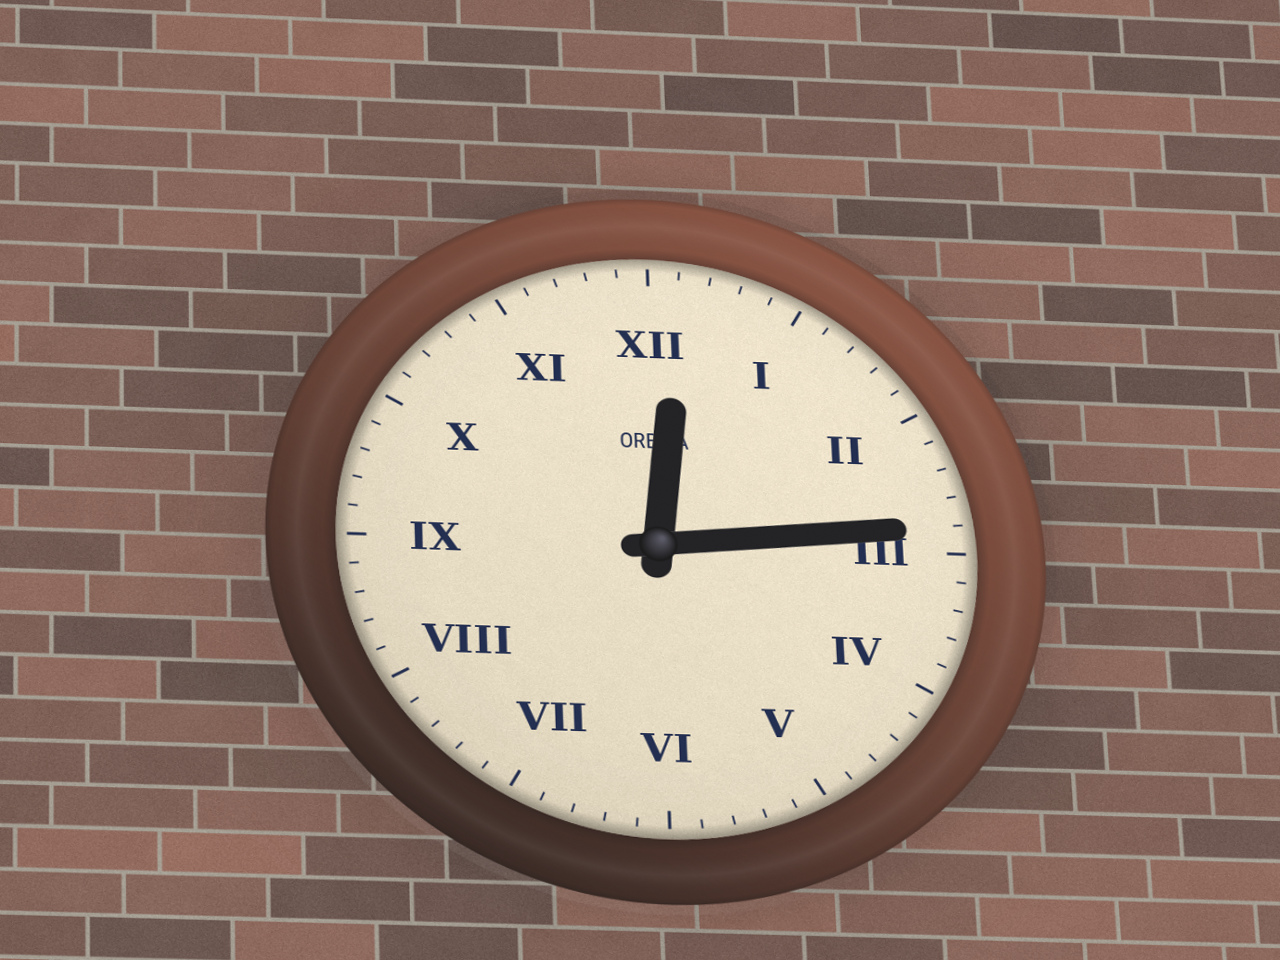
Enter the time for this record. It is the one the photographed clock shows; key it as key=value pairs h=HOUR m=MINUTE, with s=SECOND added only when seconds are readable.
h=12 m=14
